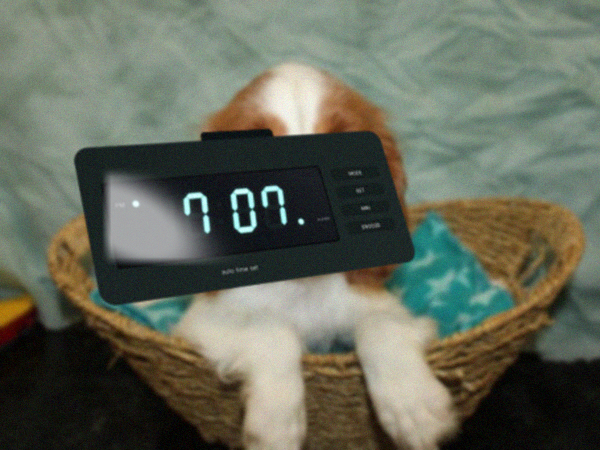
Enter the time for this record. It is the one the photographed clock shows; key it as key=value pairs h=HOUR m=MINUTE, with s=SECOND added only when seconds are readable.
h=7 m=7
